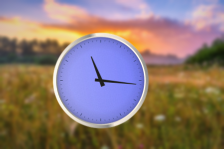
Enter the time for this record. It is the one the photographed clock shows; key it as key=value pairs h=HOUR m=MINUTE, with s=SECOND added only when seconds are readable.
h=11 m=16
